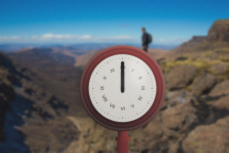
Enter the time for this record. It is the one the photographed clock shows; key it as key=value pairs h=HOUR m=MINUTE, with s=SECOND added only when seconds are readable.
h=12 m=0
